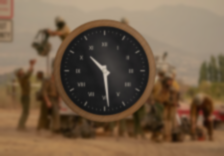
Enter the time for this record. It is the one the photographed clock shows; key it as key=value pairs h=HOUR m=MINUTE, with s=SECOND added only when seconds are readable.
h=10 m=29
